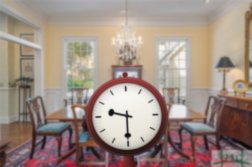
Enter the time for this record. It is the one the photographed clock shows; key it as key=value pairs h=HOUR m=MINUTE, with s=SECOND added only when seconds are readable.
h=9 m=30
